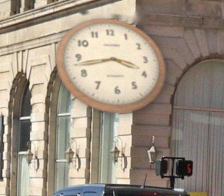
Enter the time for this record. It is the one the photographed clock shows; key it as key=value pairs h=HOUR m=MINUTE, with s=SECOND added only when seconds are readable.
h=3 m=43
